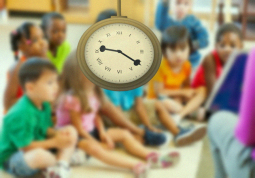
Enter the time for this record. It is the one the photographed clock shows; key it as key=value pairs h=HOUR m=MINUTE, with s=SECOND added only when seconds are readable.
h=9 m=21
